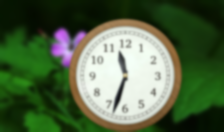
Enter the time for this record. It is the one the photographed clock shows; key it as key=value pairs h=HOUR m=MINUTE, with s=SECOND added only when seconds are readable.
h=11 m=33
